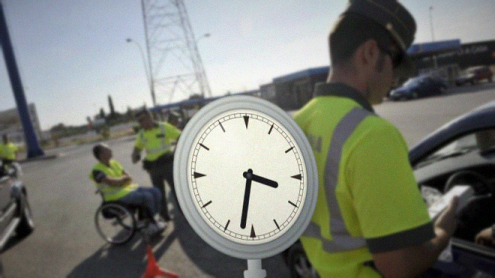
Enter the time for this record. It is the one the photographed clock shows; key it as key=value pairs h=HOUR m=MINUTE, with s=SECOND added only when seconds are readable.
h=3 m=32
